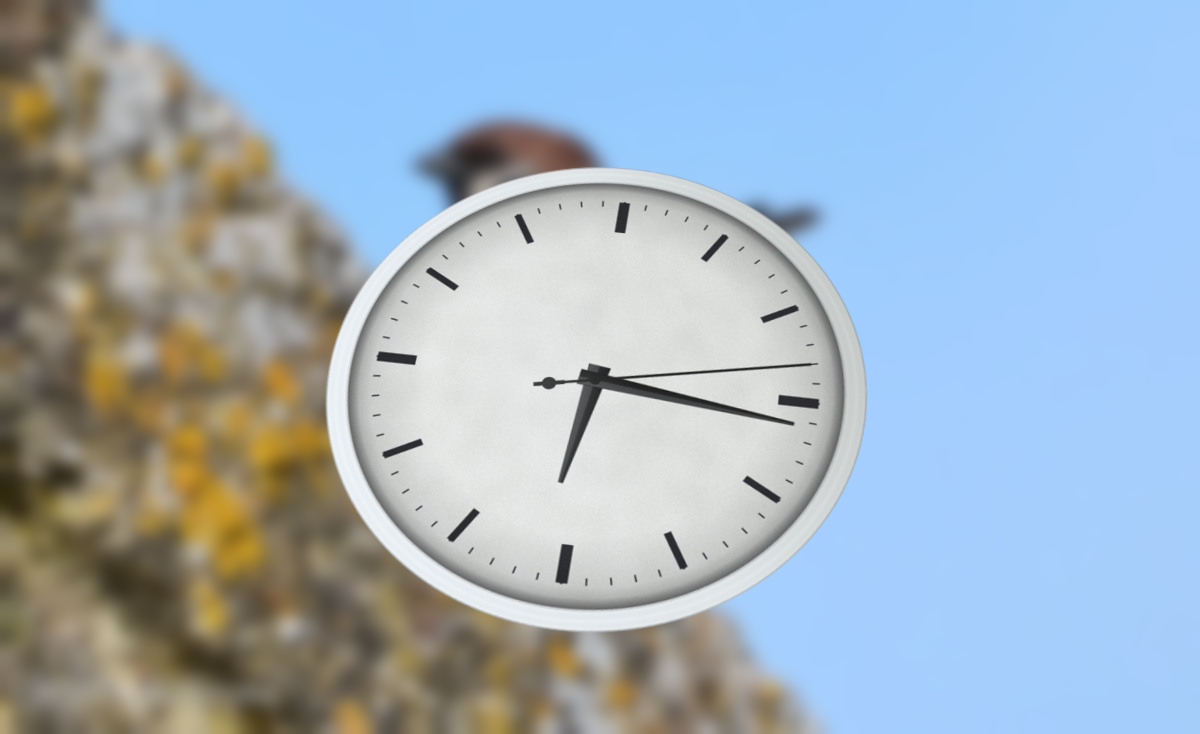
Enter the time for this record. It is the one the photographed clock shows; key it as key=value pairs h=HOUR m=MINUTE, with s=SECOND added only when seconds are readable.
h=6 m=16 s=13
